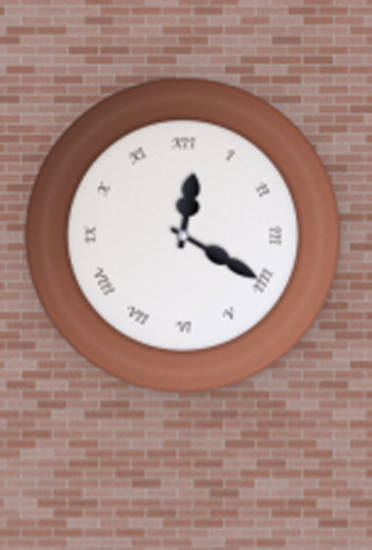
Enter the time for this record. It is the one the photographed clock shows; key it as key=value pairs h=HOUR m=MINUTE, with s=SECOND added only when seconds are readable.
h=12 m=20
